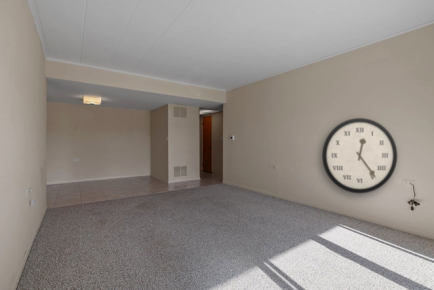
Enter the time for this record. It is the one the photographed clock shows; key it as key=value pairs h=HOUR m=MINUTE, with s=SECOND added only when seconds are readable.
h=12 m=24
